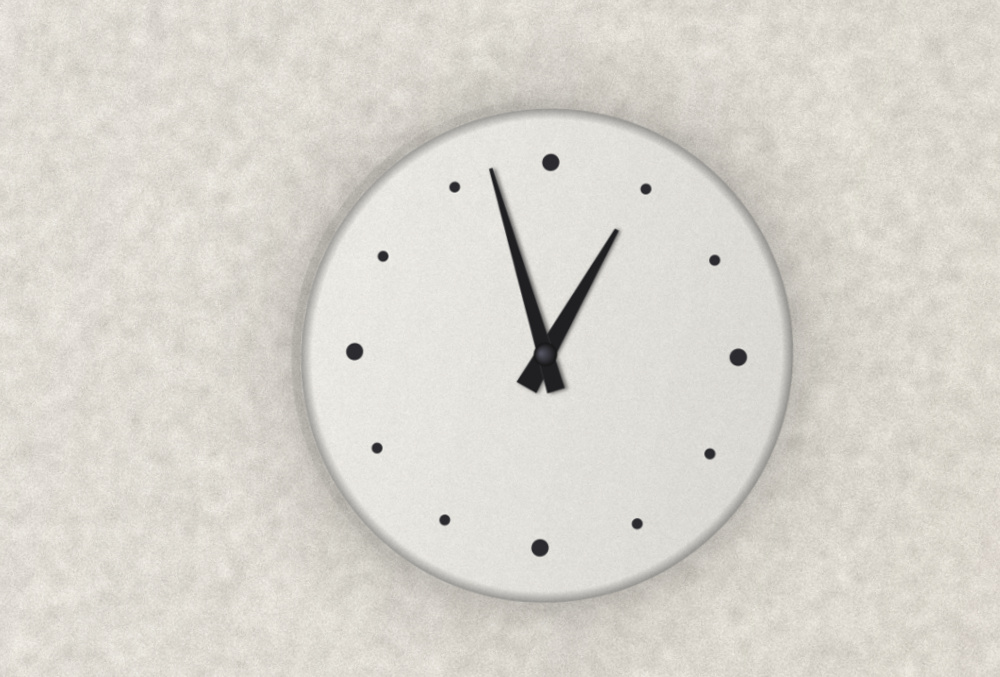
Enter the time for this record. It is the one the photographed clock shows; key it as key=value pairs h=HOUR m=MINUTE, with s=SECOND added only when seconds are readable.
h=12 m=57
